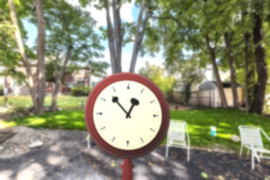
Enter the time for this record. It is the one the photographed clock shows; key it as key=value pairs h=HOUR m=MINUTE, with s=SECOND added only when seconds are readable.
h=12 m=53
